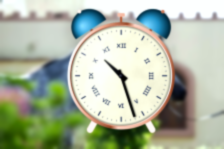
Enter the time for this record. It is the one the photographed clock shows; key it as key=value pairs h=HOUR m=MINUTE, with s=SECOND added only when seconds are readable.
h=10 m=27
